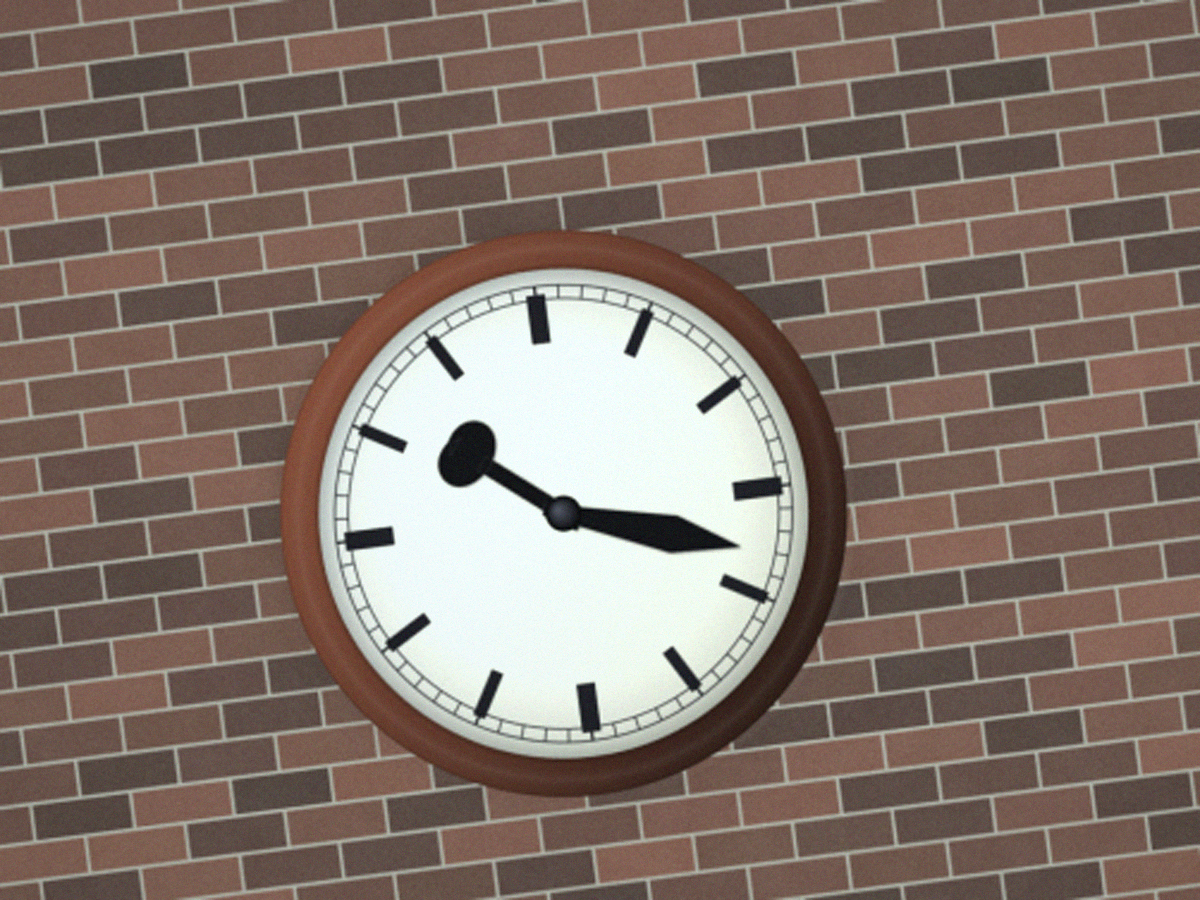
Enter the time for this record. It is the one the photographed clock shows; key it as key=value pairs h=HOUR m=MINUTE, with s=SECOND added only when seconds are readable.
h=10 m=18
